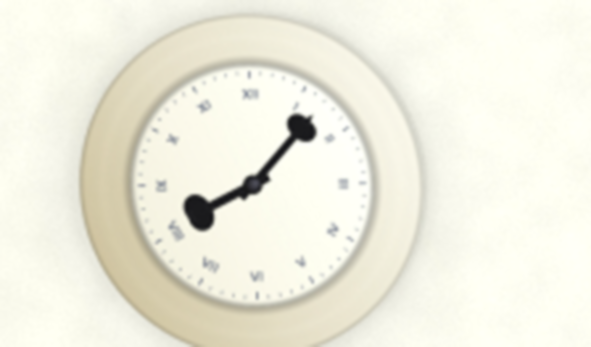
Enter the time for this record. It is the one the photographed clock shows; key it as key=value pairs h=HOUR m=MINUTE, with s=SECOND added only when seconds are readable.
h=8 m=7
